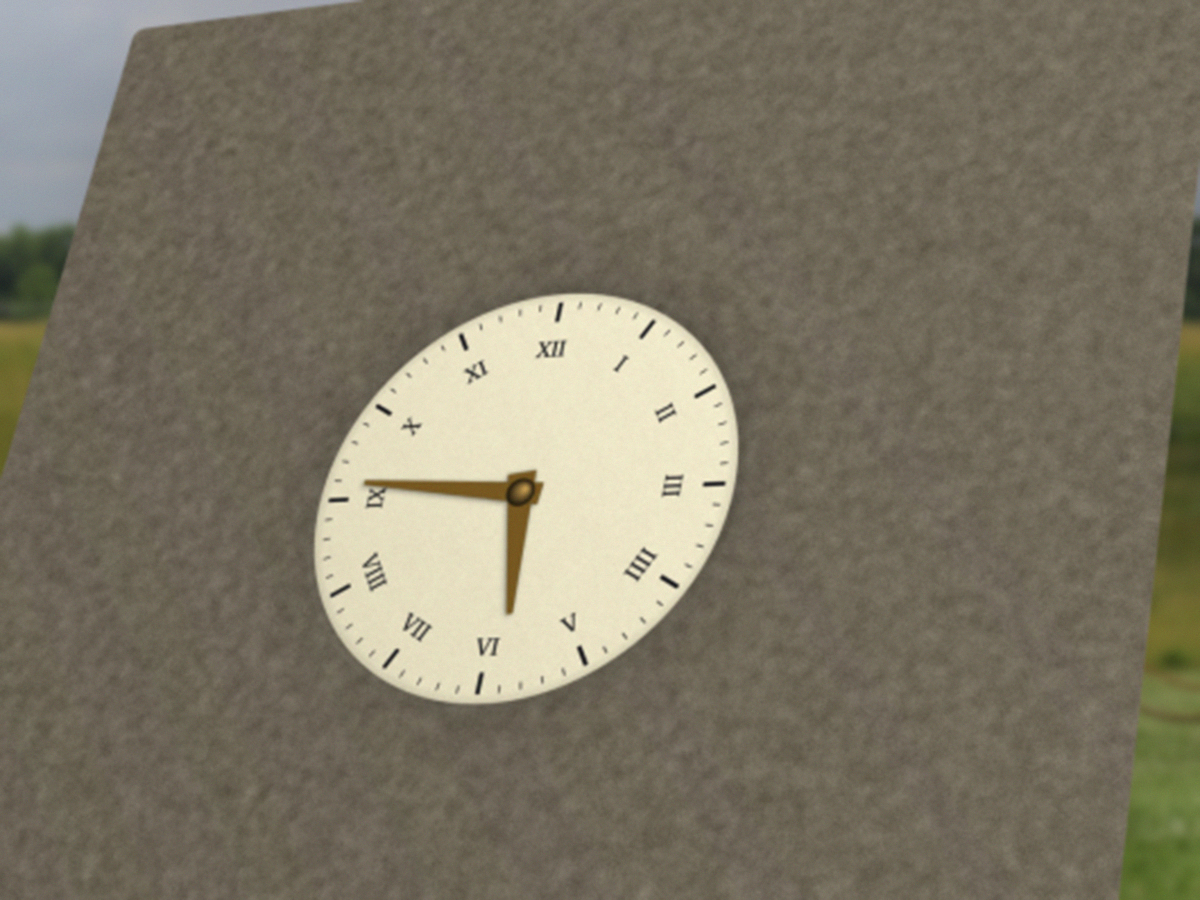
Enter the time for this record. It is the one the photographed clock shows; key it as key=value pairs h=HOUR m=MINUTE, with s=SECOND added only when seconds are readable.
h=5 m=46
